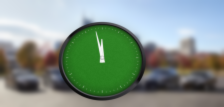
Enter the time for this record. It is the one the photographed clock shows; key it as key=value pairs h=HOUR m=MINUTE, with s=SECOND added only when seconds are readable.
h=11 m=58
